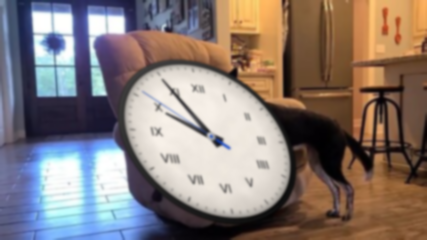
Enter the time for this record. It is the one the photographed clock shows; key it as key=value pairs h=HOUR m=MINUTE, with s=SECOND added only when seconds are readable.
h=9 m=54 s=51
